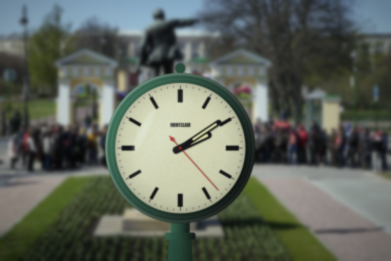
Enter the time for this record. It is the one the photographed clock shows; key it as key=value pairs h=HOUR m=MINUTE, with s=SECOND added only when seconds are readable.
h=2 m=9 s=23
